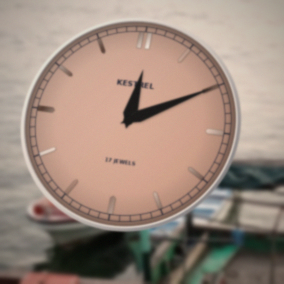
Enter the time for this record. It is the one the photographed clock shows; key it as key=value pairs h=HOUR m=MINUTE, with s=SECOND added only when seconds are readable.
h=12 m=10
